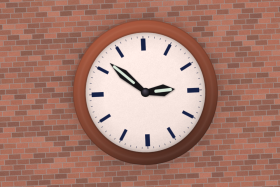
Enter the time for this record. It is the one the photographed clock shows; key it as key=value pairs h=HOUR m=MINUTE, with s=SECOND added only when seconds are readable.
h=2 m=52
